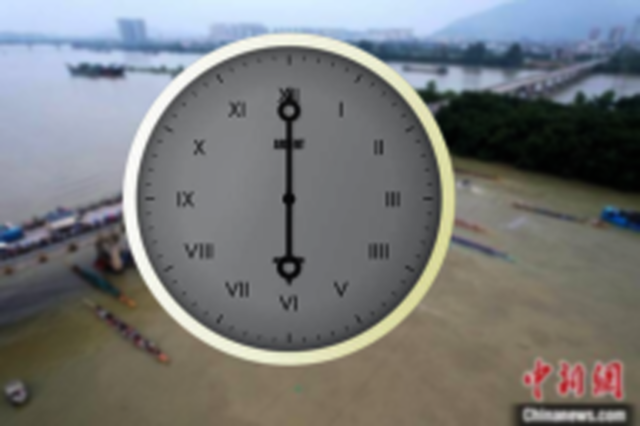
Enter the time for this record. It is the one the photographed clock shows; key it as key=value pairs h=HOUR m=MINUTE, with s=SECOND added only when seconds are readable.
h=6 m=0
